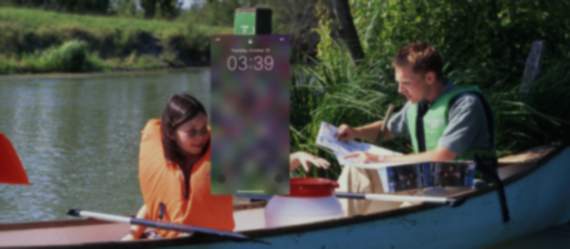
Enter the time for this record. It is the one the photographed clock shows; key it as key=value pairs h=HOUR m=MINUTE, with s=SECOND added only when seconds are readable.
h=3 m=39
